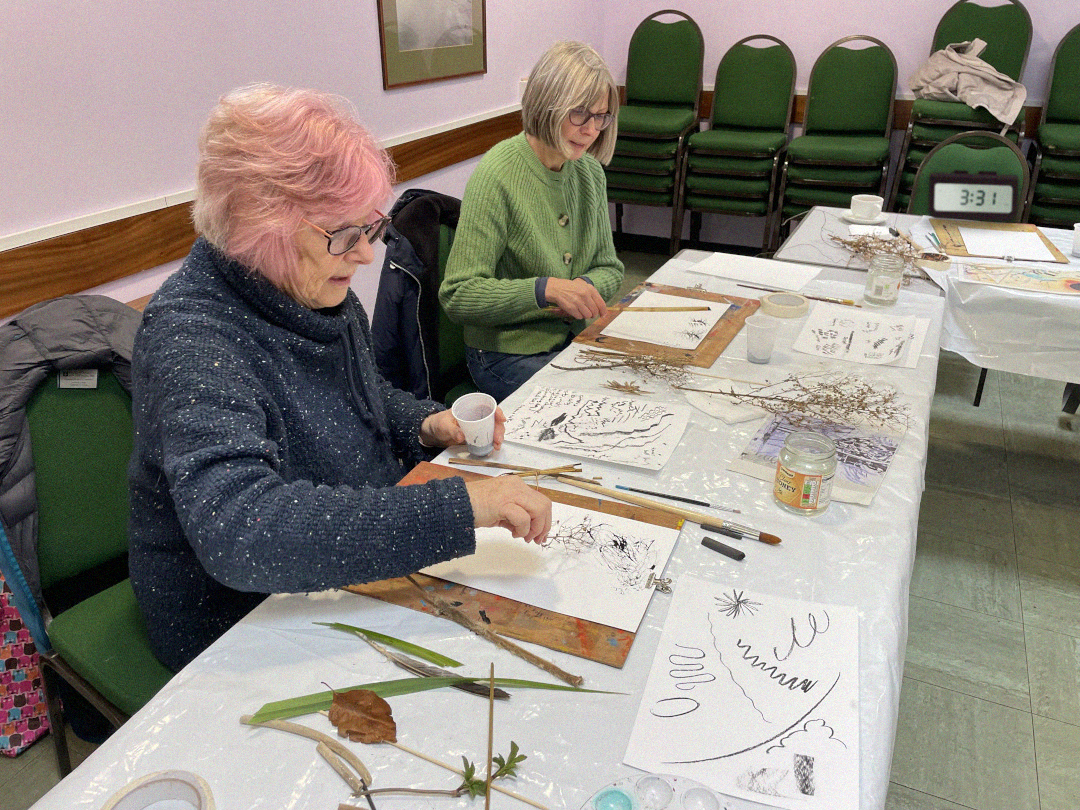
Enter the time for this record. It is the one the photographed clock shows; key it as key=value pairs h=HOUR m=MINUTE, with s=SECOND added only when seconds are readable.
h=3 m=31
